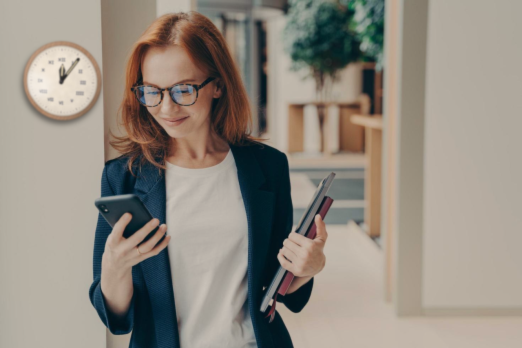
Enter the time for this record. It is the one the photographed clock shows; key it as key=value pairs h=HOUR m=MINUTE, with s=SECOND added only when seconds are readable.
h=12 m=6
